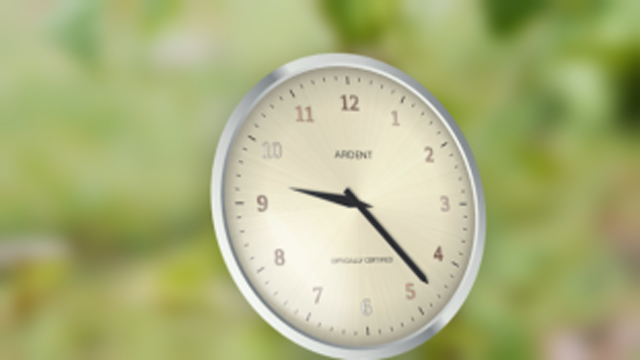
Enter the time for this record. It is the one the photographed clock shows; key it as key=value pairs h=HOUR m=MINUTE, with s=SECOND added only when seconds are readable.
h=9 m=23
